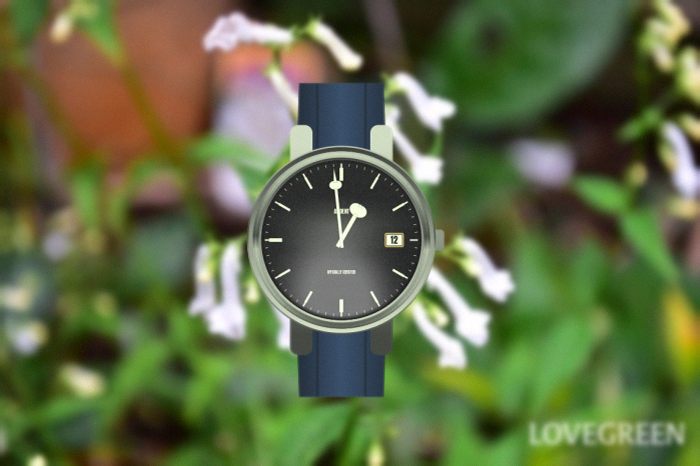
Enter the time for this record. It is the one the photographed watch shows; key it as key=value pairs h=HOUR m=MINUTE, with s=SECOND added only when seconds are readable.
h=12 m=59
